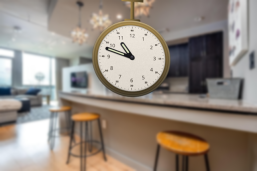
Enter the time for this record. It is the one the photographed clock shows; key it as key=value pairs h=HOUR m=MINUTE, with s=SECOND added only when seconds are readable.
h=10 m=48
